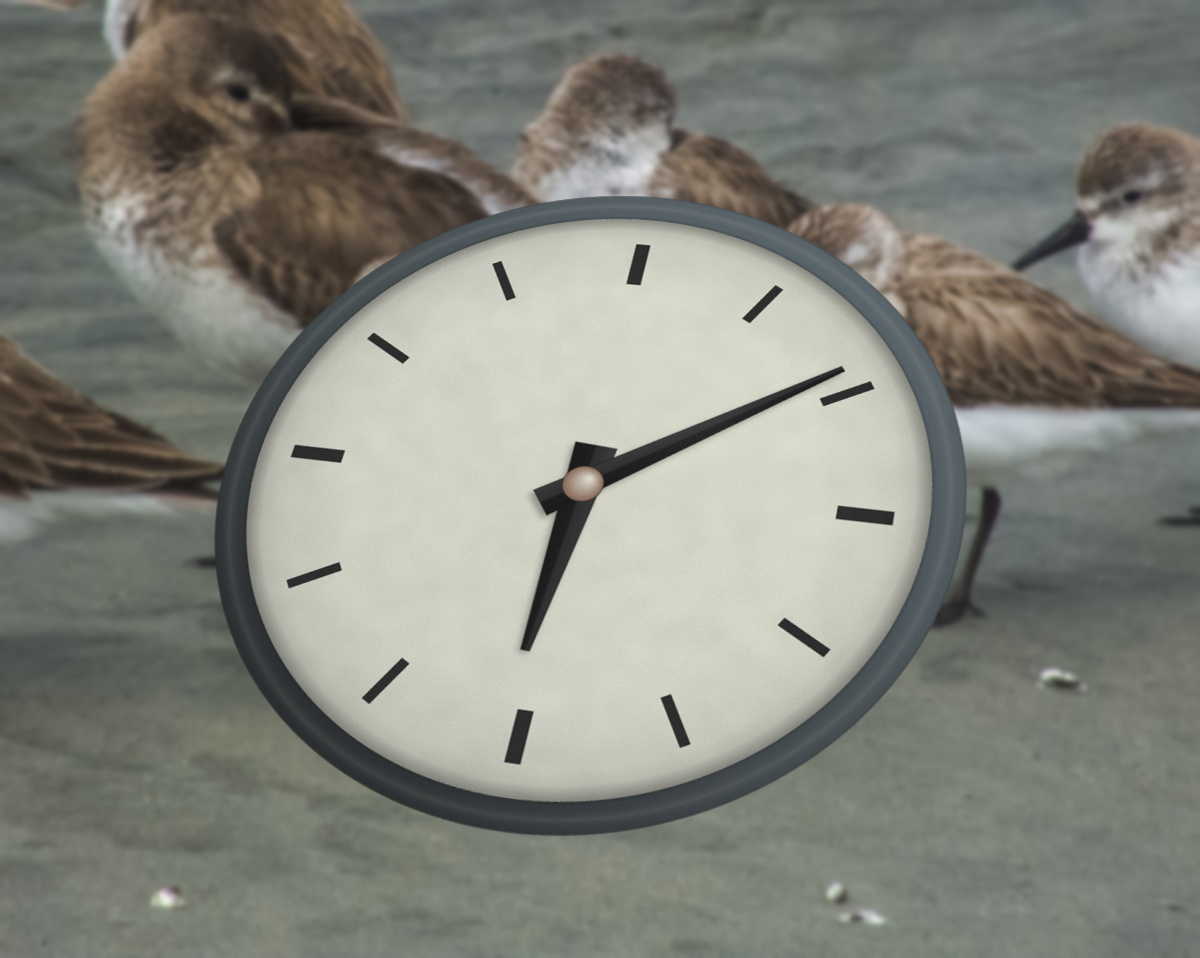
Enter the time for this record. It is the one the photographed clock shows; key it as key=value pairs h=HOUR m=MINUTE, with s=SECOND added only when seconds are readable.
h=6 m=9
